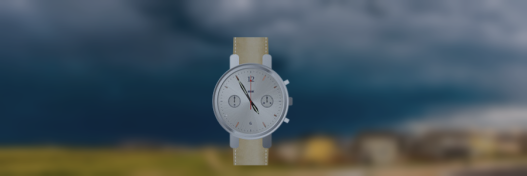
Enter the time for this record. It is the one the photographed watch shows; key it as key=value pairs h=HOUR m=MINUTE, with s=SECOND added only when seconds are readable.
h=4 m=55
